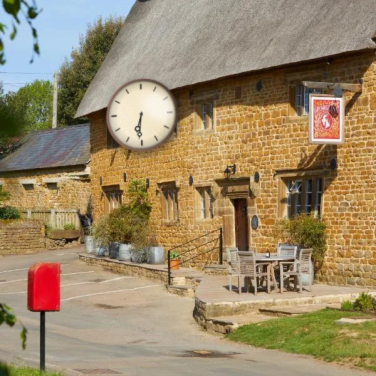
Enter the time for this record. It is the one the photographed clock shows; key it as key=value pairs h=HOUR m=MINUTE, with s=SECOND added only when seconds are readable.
h=6 m=31
